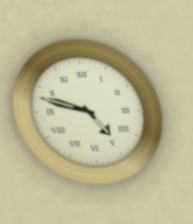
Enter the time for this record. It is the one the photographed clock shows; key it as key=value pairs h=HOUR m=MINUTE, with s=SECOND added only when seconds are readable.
h=4 m=48
